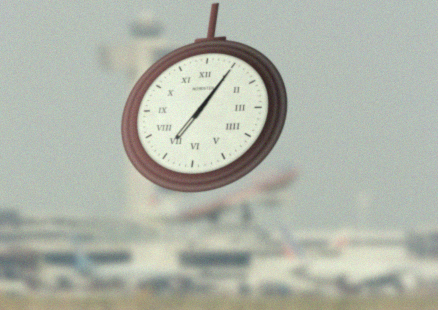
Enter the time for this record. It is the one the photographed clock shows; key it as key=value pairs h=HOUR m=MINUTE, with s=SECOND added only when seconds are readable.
h=7 m=5
